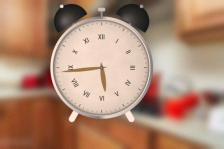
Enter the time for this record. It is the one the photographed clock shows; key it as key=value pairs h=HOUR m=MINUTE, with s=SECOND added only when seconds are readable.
h=5 m=44
